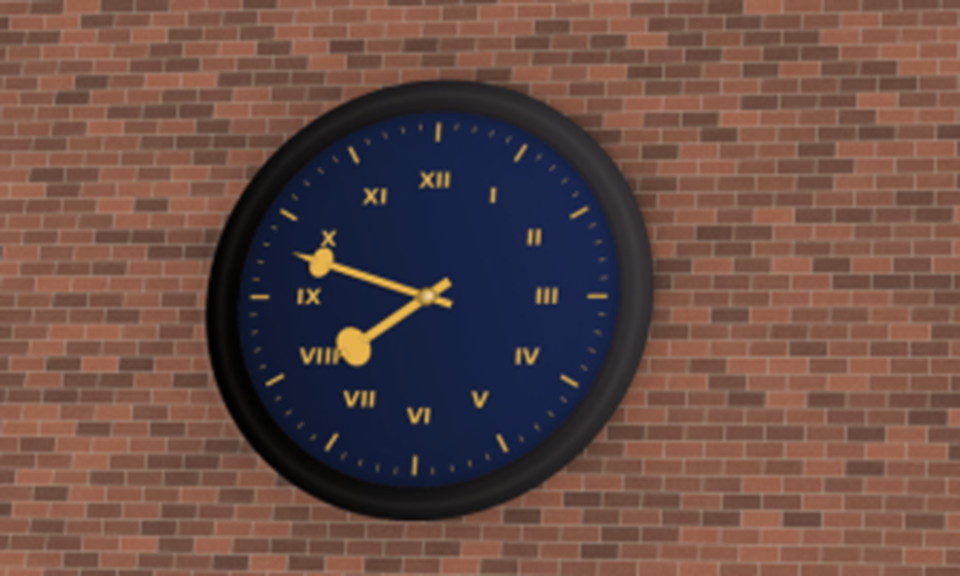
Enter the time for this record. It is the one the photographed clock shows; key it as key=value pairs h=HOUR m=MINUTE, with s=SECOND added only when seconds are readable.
h=7 m=48
